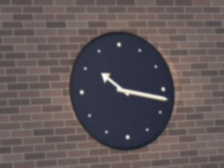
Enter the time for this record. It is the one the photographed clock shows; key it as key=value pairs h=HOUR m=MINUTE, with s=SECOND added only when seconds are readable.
h=10 m=17
